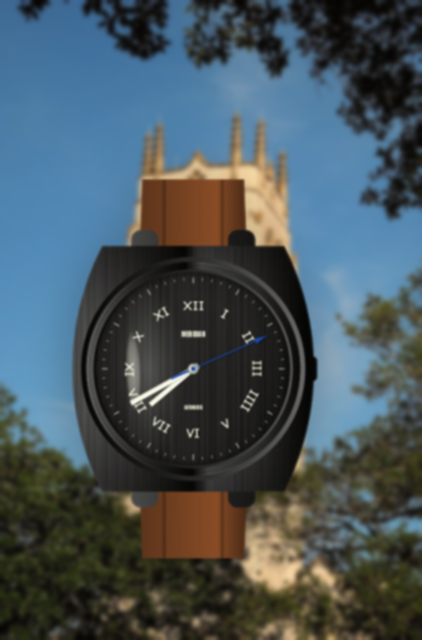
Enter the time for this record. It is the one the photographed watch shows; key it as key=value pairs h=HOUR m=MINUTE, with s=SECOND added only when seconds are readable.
h=7 m=40 s=11
